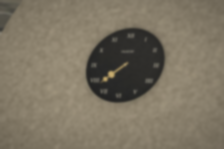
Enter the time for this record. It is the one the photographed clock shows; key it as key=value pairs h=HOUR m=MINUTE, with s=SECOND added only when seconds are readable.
h=7 m=38
